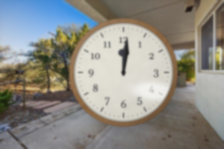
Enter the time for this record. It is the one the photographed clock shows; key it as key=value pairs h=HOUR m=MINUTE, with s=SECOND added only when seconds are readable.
h=12 m=1
